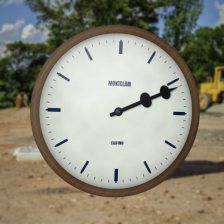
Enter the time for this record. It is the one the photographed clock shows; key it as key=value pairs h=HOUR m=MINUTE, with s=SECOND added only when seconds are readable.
h=2 m=11
